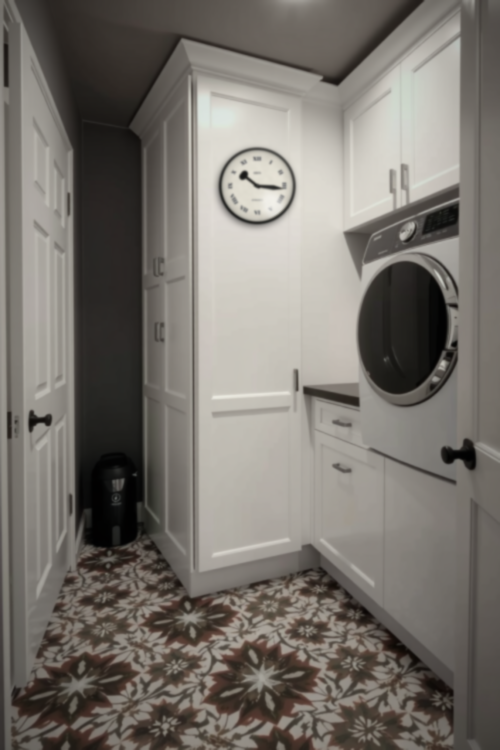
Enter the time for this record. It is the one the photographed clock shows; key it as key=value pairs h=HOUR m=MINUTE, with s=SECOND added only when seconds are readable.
h=10 m=16
